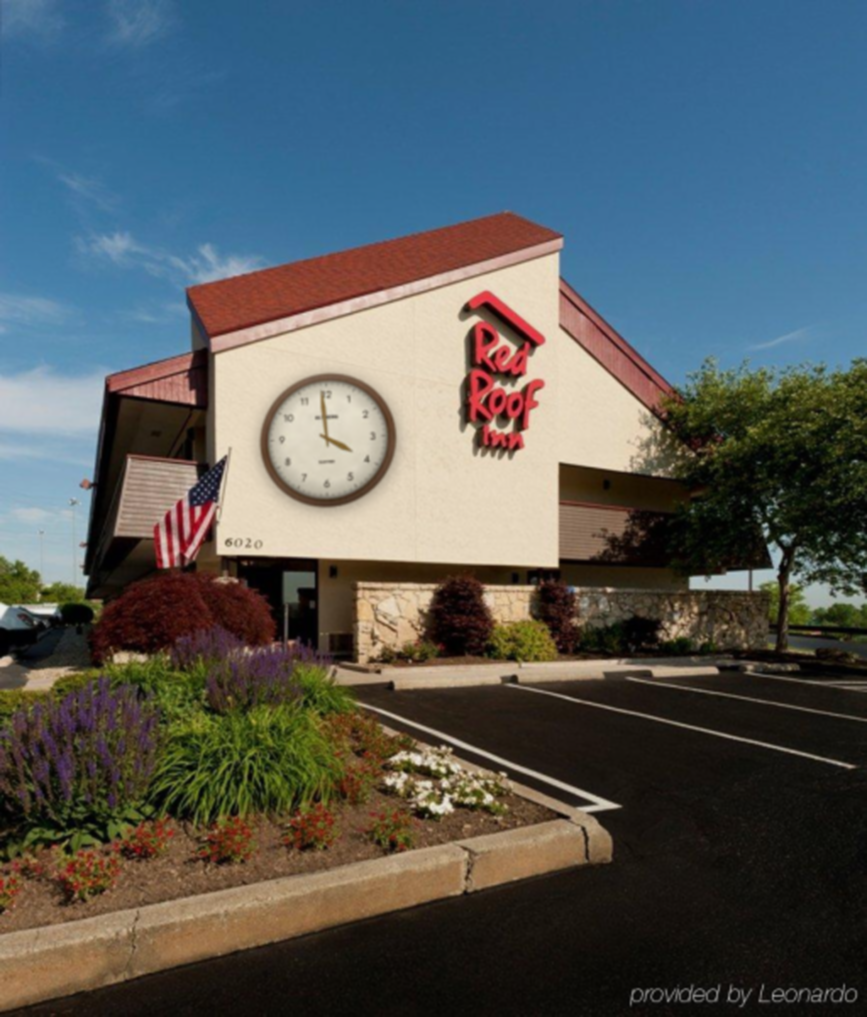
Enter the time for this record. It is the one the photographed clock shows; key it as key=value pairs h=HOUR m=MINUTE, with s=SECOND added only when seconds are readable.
h=3 m=59
